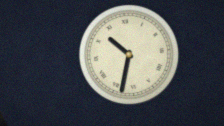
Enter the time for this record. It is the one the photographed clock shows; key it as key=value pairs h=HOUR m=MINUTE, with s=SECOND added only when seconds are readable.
h=10 m=33
